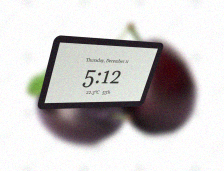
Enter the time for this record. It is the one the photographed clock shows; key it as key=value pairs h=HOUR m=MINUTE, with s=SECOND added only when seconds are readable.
h=5 m=12
